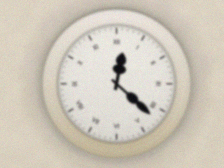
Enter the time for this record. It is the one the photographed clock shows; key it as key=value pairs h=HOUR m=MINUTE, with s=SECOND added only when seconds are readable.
h=12 m=22
